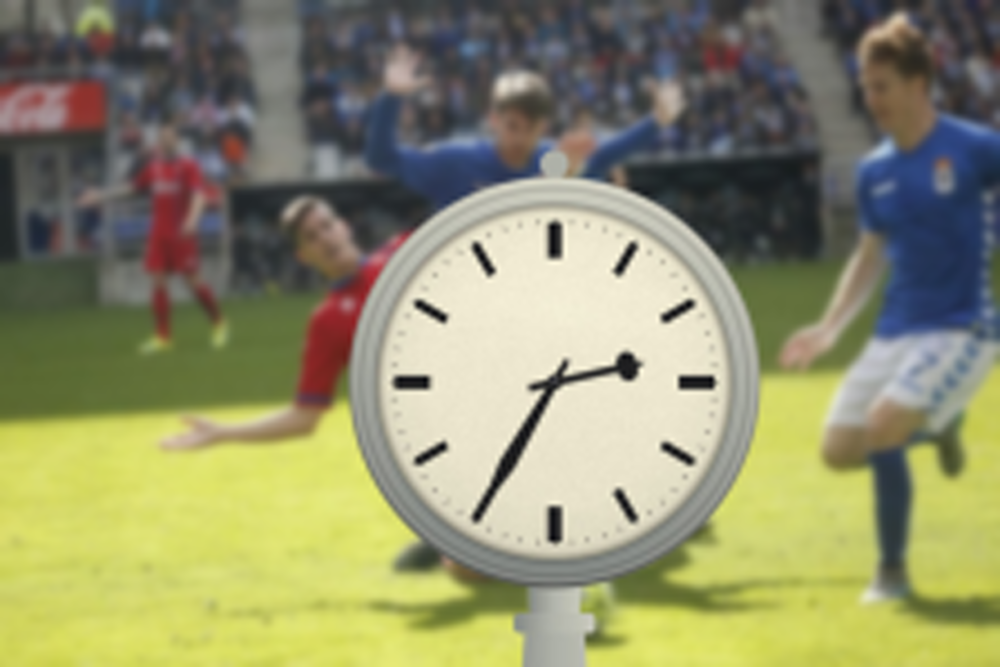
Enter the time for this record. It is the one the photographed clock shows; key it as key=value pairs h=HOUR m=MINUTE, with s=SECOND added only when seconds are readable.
h=2 m=35
